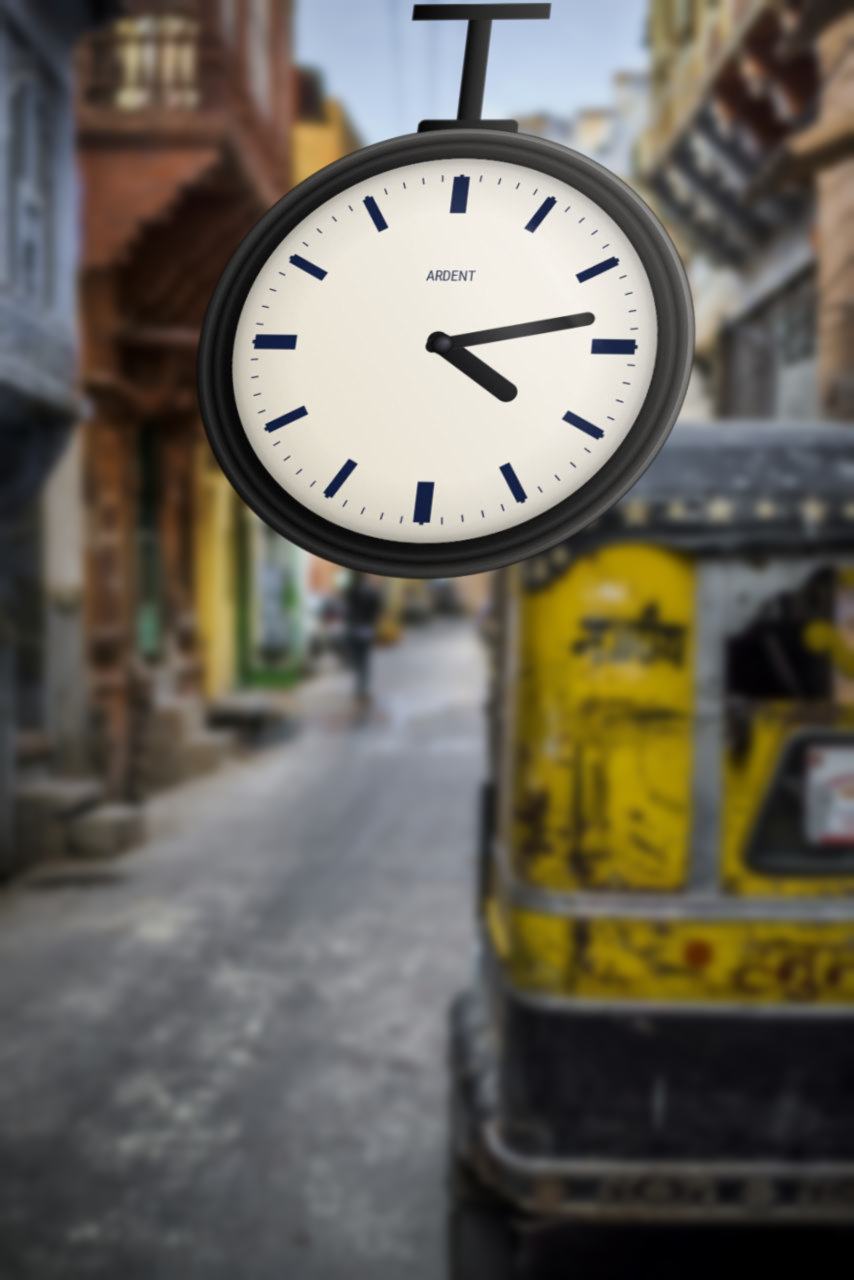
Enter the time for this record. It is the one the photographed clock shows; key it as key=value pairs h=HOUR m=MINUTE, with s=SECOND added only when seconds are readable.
h=4 m=13
